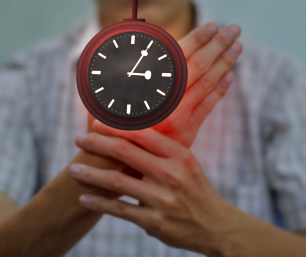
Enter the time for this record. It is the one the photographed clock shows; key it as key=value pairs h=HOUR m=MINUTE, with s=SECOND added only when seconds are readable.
h=3 m=5
